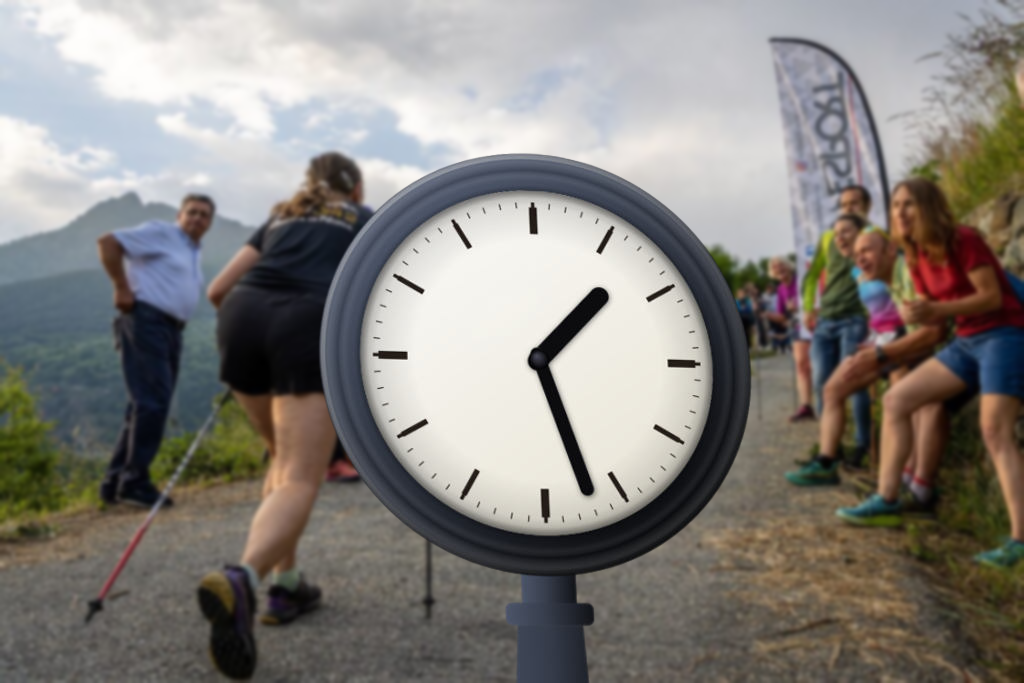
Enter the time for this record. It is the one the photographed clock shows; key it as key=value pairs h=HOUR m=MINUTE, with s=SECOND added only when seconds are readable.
h=1 m=27
